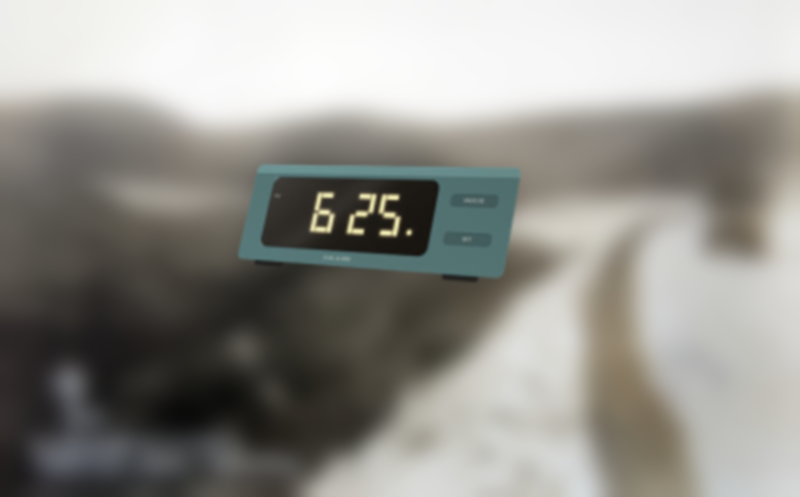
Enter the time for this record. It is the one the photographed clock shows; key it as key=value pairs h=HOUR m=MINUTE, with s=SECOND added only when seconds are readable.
h=6 m=25
